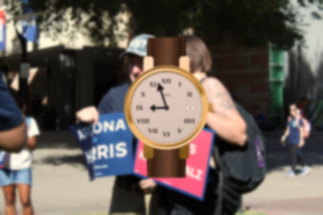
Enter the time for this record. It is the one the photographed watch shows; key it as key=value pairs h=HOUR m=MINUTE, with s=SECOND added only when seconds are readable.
h=8 m=57
